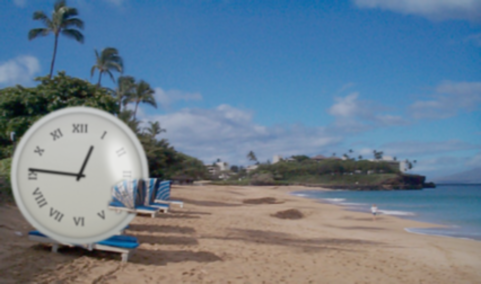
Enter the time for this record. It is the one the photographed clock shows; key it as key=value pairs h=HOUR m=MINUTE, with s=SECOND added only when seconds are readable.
h=12 m=46
